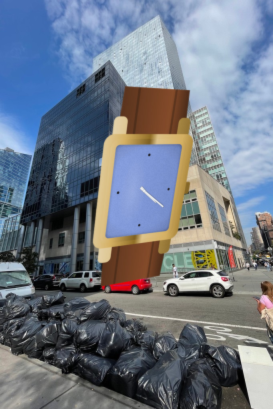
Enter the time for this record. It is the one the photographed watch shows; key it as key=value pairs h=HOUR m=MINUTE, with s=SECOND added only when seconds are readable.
h=4 m=21
